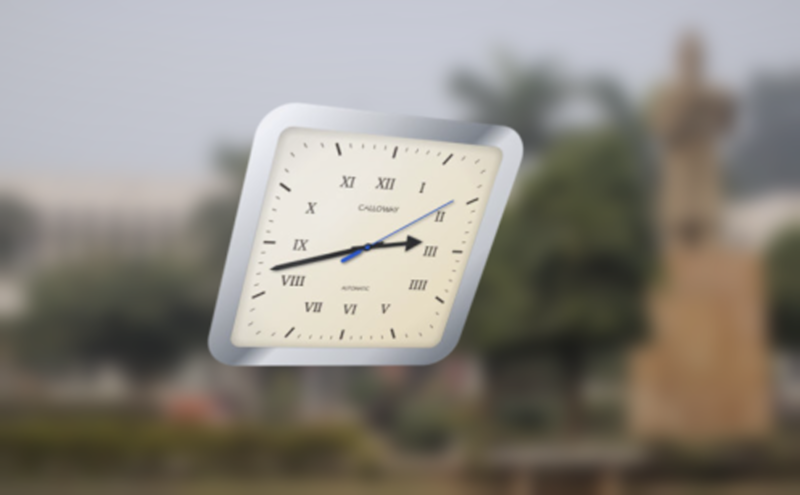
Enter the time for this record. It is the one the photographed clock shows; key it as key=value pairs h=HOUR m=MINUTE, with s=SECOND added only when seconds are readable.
h=2 m=42 s=9
